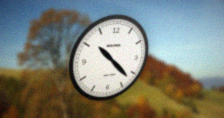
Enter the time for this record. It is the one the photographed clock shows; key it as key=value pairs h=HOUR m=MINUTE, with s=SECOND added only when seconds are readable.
h=10 m=22
